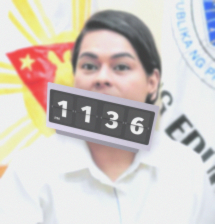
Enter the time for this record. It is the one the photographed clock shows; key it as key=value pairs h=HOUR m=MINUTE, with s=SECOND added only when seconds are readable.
h=11 m=36
